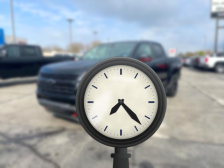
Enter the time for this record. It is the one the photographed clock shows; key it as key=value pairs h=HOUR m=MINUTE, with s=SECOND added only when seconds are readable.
h=7 m=23
